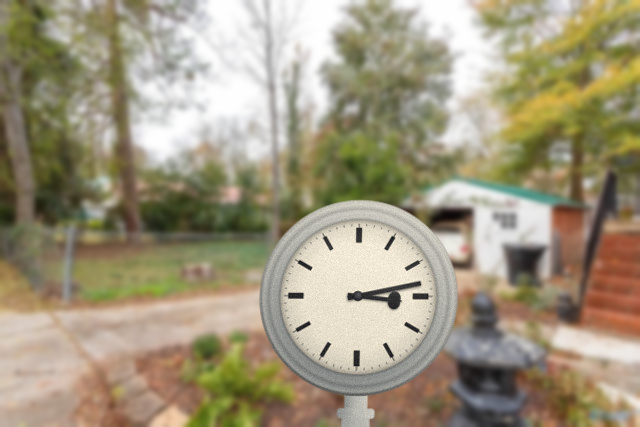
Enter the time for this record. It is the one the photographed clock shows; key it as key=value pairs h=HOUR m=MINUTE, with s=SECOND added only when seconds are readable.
h=3 m=13
